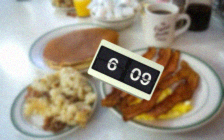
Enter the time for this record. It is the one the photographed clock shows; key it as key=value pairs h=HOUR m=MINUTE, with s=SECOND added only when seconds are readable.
h=6 m=9
